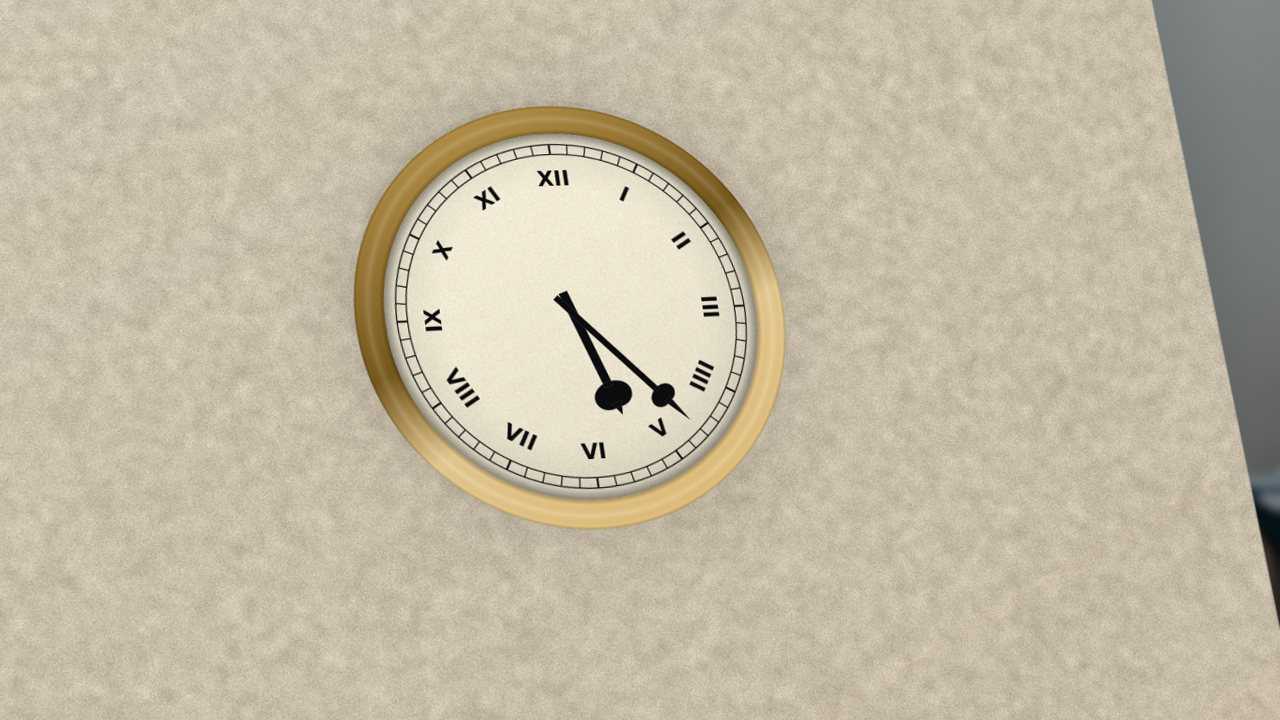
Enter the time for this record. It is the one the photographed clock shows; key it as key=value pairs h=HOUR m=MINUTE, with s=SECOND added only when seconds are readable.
h=5 m=23
